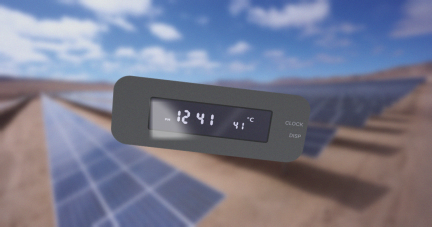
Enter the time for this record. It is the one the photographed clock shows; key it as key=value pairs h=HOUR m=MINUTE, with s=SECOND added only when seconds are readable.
h=12 m=41
